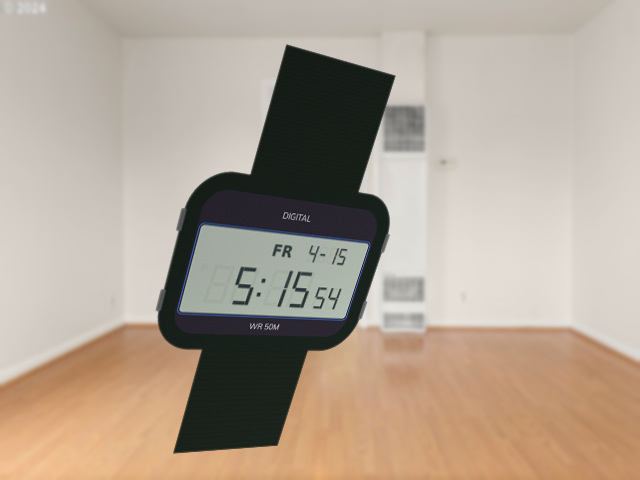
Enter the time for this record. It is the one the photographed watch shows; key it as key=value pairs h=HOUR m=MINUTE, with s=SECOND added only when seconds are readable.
h=5 m=15 s=54
